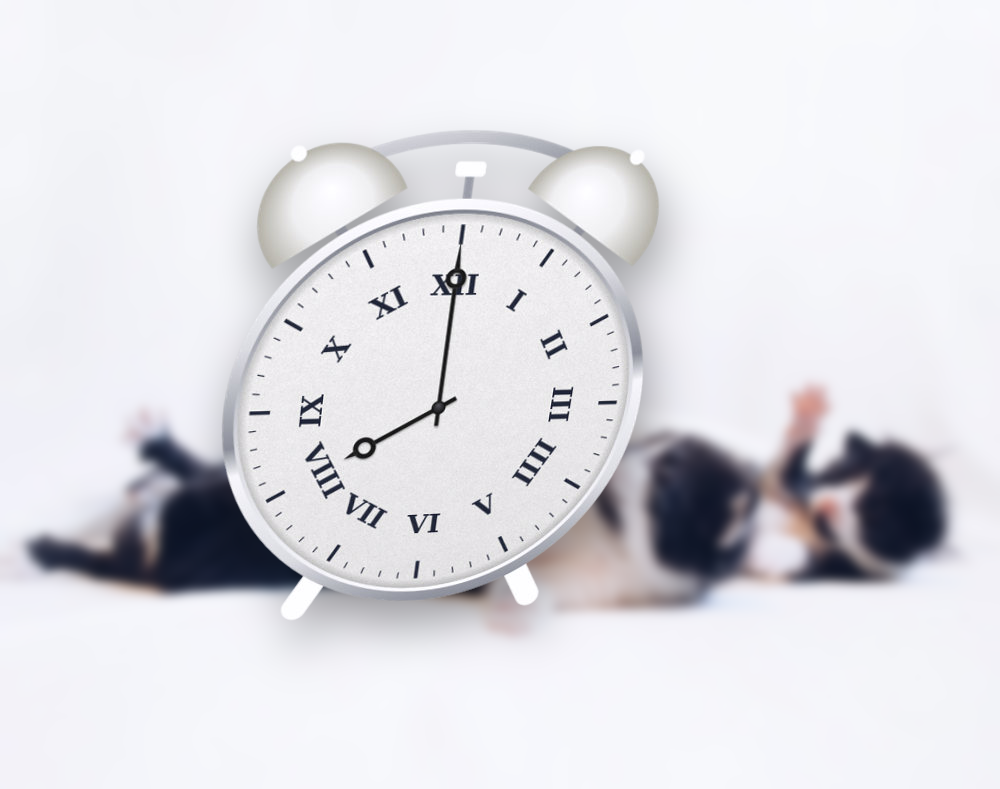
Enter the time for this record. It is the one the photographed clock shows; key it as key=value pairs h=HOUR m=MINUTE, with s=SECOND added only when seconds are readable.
h=8 m=0
